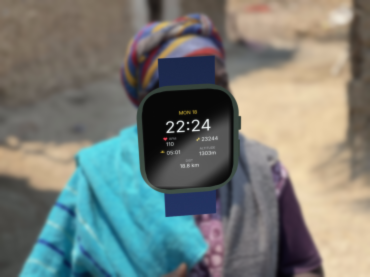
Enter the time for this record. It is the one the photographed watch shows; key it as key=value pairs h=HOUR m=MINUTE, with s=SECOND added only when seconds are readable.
h=22 m=24
